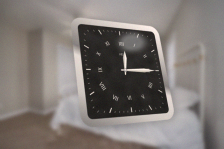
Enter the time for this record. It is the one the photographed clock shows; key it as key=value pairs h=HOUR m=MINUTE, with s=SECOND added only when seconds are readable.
h=12 m=15
